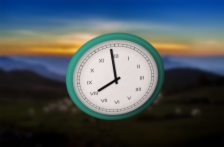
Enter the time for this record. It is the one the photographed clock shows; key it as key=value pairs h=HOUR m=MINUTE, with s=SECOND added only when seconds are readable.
h=7 m=59
